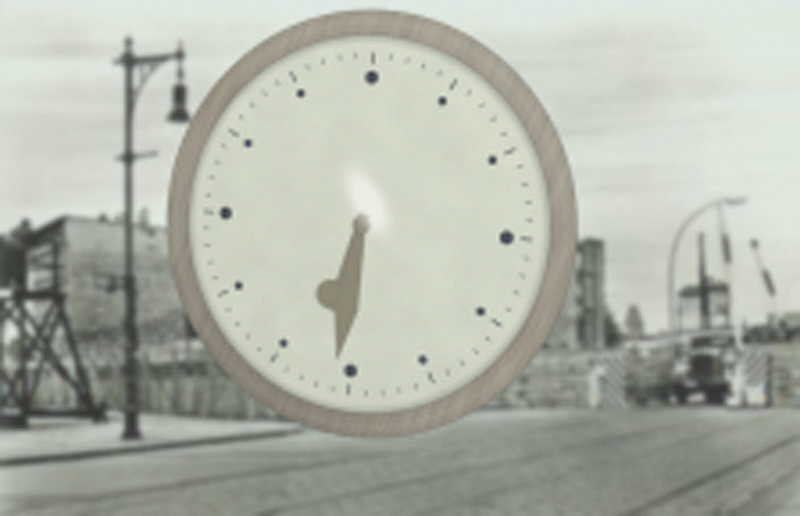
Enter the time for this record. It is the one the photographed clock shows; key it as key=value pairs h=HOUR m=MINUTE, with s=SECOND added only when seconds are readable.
h=6 m=31
